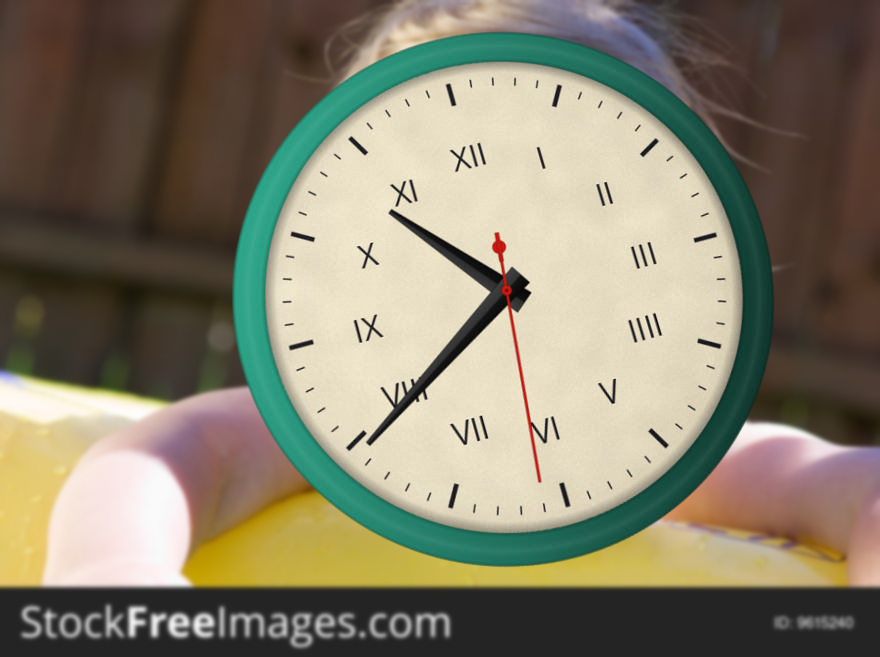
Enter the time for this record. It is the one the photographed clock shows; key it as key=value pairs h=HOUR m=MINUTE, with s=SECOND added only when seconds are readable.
h=10 m=39 s=31
